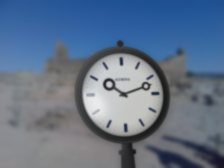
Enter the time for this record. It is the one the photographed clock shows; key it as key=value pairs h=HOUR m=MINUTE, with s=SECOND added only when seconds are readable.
h=10 m=12
